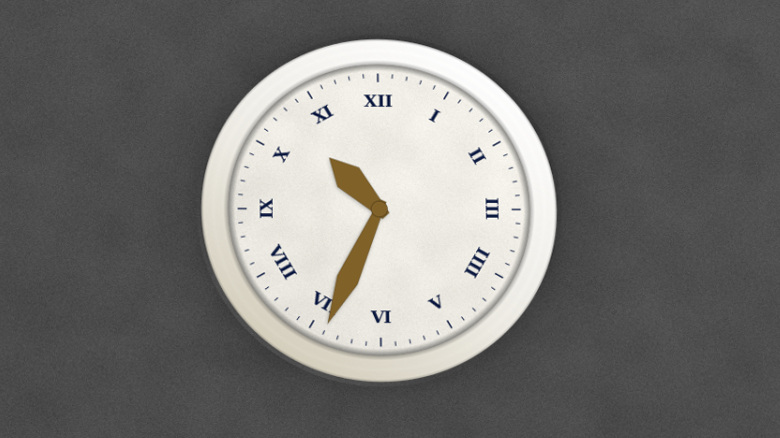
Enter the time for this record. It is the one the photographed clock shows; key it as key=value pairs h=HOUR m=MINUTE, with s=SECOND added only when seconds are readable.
h=10 m=34
